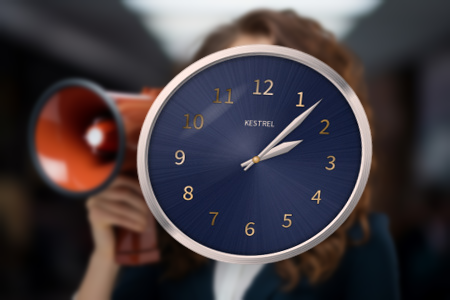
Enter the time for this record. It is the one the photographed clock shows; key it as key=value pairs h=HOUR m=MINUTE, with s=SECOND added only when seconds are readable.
h=2 m=7
